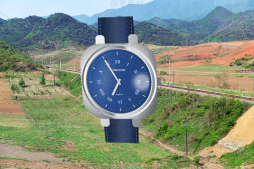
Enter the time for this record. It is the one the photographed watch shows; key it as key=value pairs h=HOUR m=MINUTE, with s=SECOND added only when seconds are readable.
h=6 m=55
